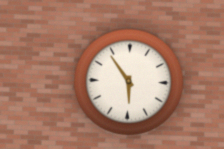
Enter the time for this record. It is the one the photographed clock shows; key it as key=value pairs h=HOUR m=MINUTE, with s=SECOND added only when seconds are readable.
h=5 m=54
